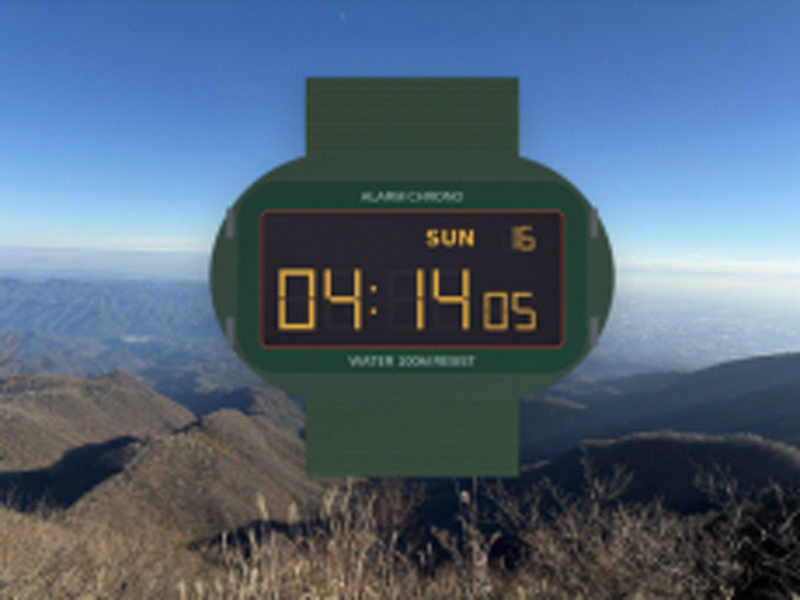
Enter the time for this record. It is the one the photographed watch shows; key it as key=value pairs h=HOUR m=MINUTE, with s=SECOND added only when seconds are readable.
h=4 m=14 s=5
